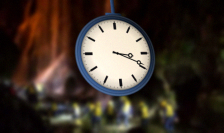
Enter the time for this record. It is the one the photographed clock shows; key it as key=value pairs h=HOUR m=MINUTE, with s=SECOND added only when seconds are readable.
h=3 m=19
